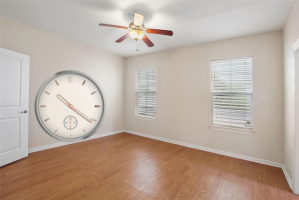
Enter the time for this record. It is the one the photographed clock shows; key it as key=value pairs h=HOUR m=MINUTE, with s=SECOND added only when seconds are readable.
h=10 m=21
